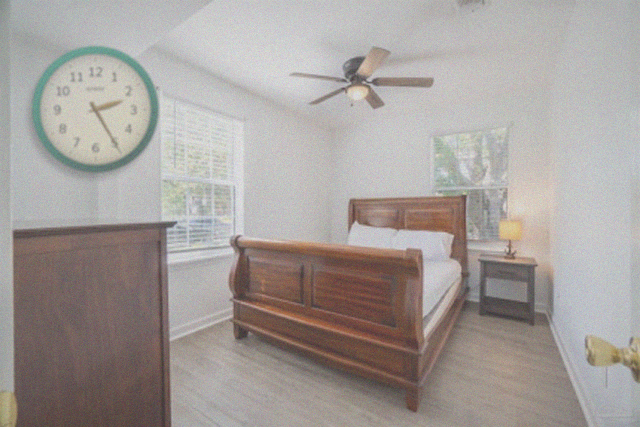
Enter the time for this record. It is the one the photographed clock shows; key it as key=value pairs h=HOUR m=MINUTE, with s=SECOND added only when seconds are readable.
h=2 m=25
